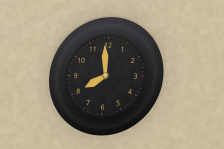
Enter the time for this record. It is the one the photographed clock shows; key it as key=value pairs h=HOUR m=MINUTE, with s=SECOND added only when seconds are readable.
h=7 m=59
